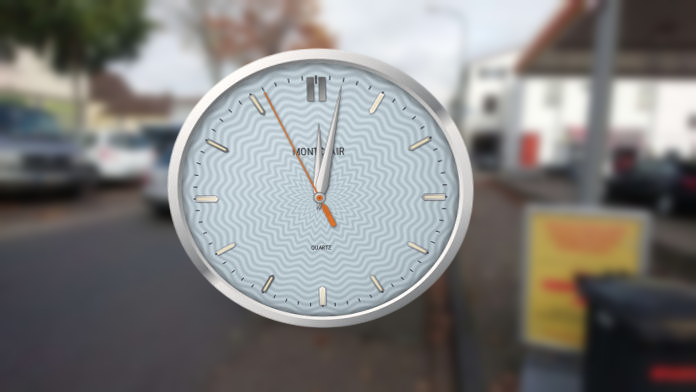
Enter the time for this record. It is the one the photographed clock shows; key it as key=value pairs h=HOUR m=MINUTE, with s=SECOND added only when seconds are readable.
h=12 m=1 s=56
